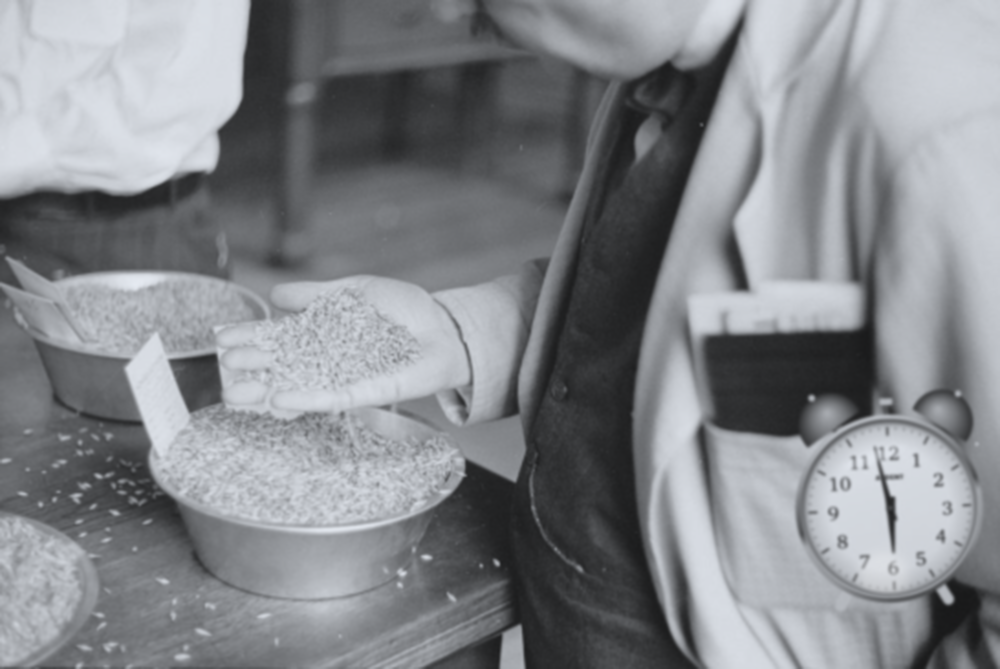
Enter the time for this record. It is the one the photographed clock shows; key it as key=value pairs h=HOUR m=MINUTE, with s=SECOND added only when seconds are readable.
h=5 m=58
